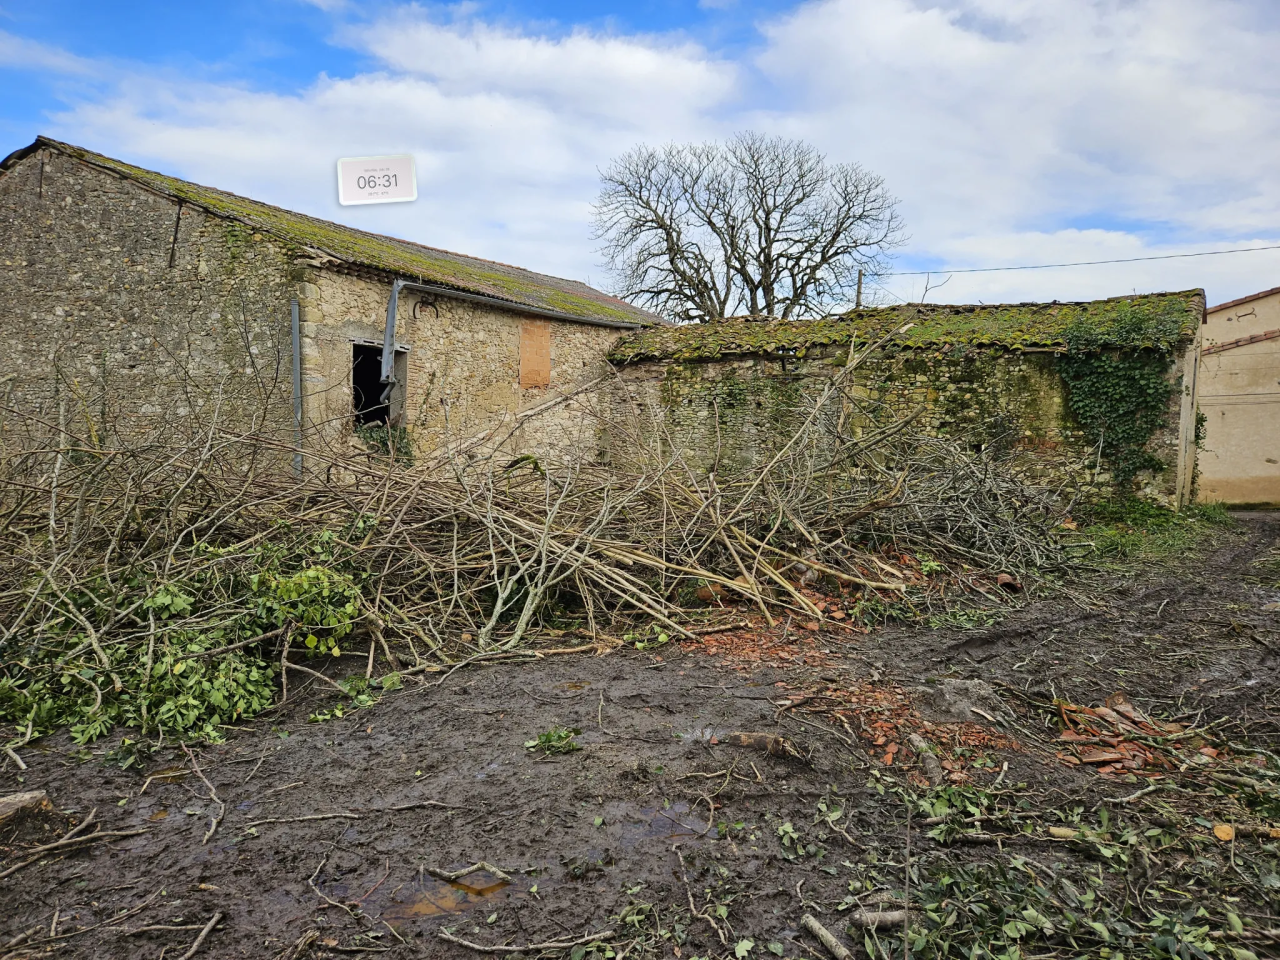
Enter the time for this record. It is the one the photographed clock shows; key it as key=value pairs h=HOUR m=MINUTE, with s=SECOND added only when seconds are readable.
h=6 m=31
